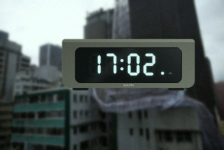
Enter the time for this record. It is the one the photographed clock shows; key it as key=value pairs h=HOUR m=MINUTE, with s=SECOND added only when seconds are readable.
h=17 m=2
